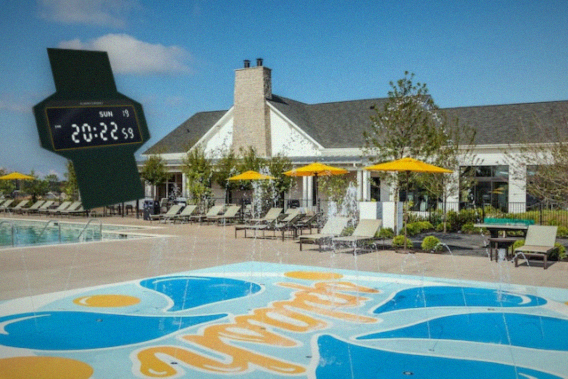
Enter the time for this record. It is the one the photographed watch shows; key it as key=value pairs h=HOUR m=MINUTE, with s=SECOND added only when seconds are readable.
h=20 m=22 s=59
